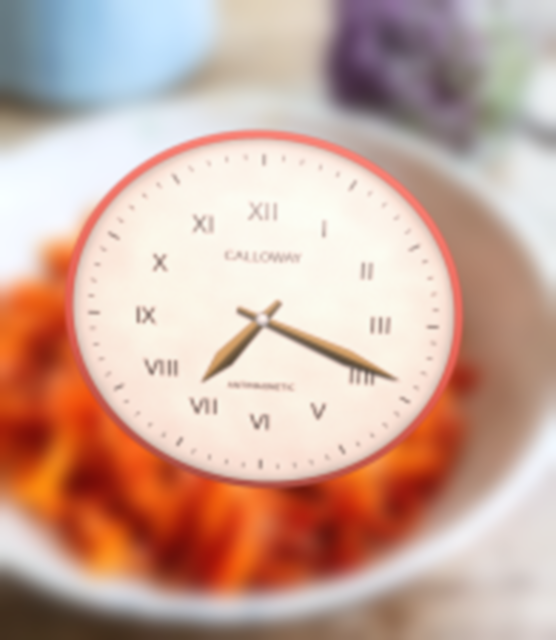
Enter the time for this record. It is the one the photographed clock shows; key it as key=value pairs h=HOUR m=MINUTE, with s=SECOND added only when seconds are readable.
h=7 m=19
